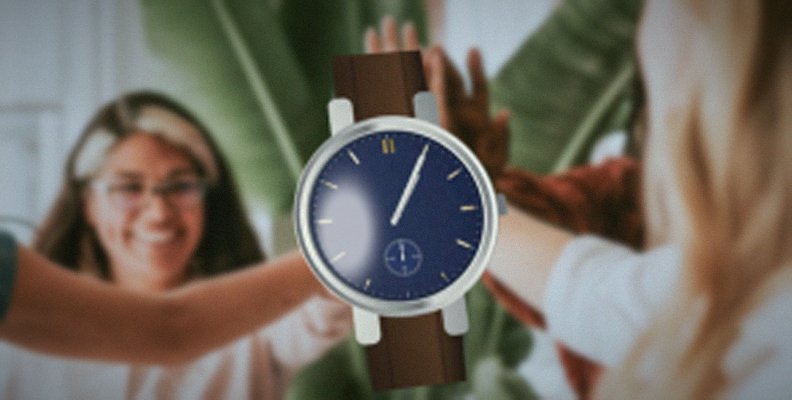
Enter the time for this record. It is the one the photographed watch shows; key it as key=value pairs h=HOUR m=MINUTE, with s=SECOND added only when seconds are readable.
h=1 m=5
